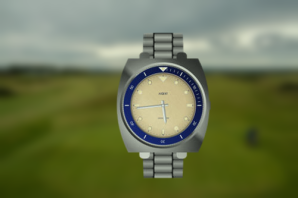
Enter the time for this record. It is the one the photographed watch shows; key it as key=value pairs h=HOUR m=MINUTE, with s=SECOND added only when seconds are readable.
h=5 m=44
